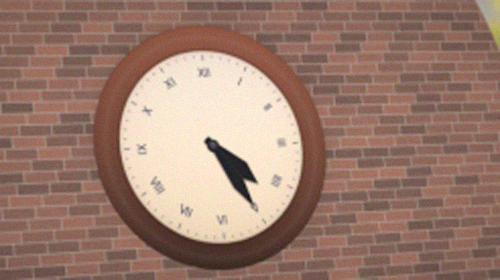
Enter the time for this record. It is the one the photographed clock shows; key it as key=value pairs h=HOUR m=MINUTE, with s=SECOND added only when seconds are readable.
h=4 m=25
